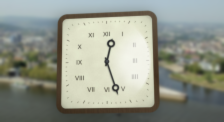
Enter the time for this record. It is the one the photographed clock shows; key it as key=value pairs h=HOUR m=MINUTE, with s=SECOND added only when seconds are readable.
h=12 m=27
